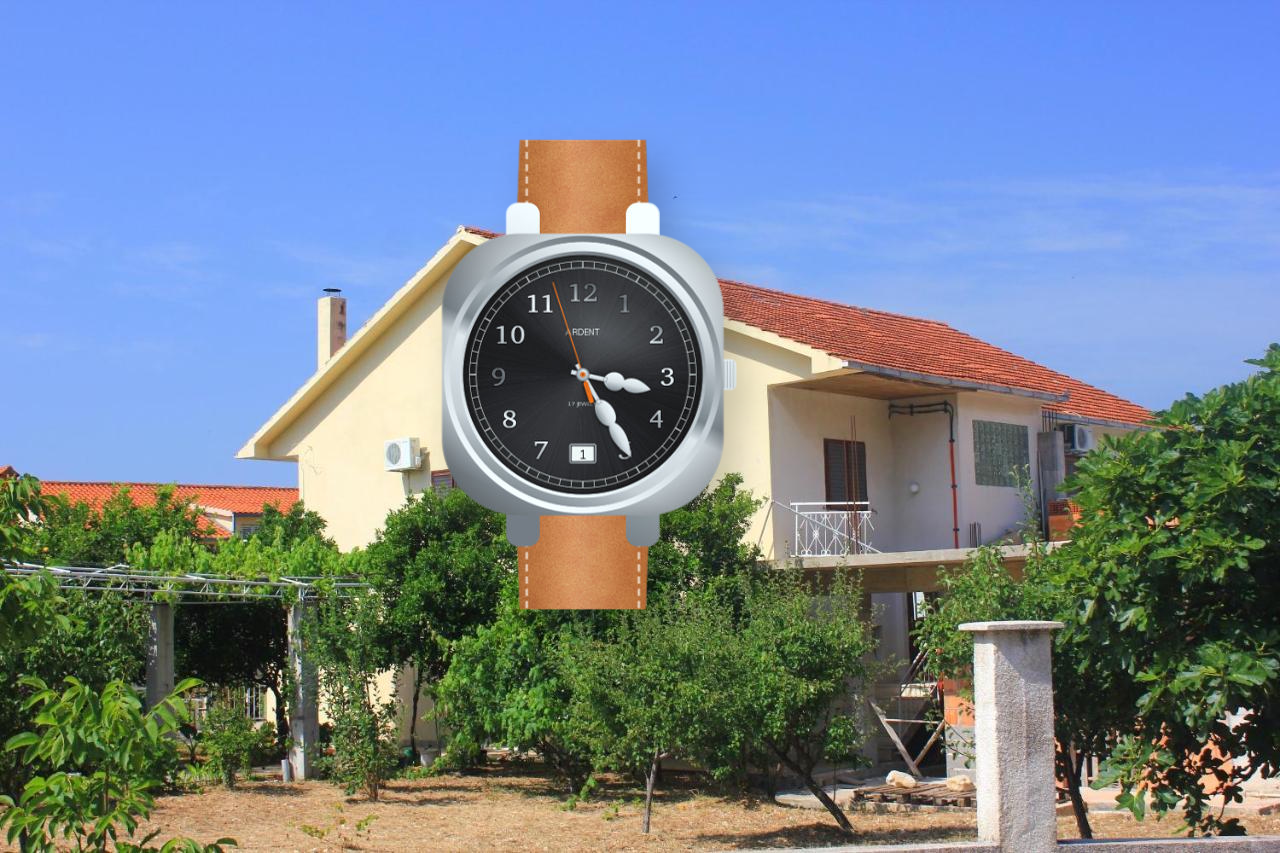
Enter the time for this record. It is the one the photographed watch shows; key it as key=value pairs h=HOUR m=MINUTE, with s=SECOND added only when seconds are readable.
h=3 m=24 s=57
